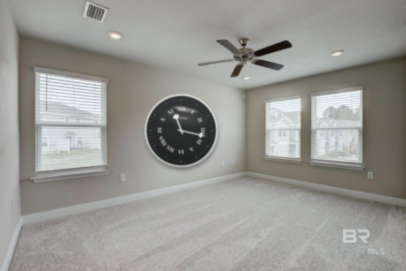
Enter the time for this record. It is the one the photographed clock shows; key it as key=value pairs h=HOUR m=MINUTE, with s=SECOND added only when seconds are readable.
h=11 m=17
